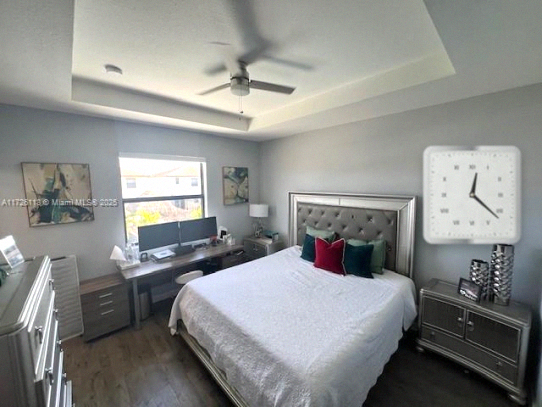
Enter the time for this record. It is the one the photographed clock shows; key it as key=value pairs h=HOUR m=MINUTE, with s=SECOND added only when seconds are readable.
h=12 m=22
